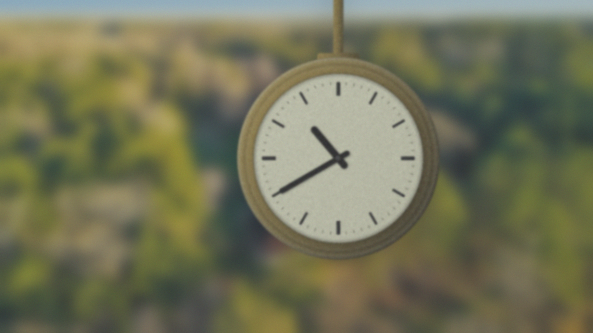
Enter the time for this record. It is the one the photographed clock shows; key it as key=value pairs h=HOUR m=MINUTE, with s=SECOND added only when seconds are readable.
h=10 m=40
